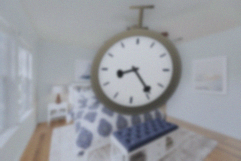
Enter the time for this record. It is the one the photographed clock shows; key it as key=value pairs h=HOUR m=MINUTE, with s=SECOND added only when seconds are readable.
h=8 m=24
